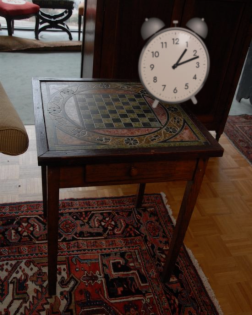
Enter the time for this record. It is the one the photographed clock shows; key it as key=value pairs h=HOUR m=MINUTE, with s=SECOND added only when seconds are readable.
h=1 m=12
